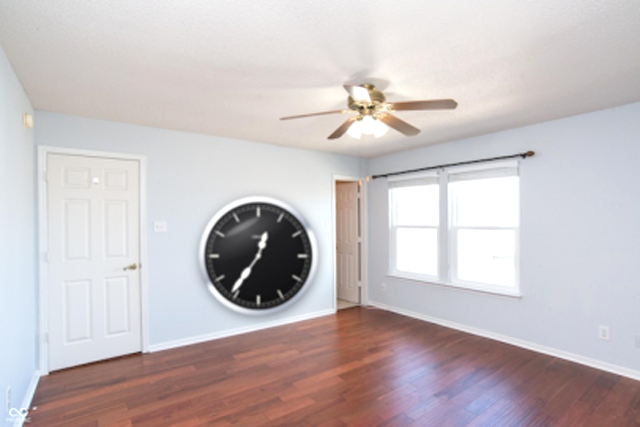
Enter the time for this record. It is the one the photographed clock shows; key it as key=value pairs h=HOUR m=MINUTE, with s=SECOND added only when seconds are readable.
h=12 m=36
